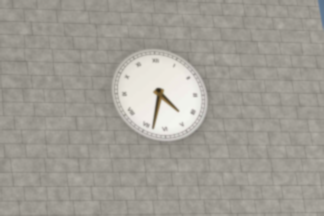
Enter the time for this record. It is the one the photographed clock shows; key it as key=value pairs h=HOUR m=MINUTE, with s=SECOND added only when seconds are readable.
h=4 m=33
